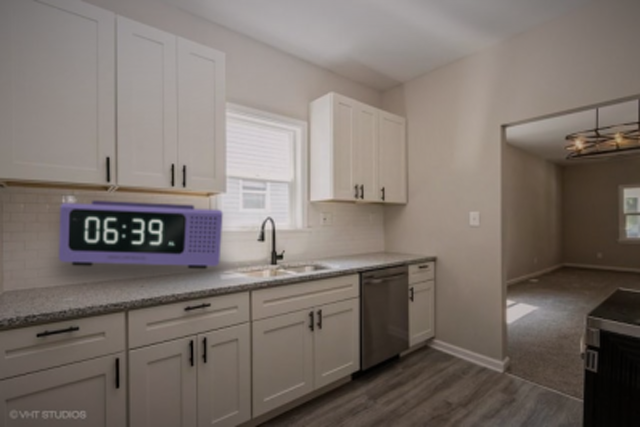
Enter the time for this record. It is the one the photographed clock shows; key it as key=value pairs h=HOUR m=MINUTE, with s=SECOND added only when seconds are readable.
h=6 m=39
